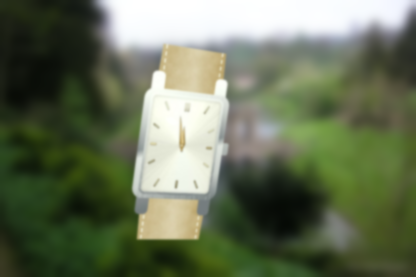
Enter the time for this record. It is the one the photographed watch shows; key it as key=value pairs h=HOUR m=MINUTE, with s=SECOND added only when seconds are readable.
h=11 m=58
